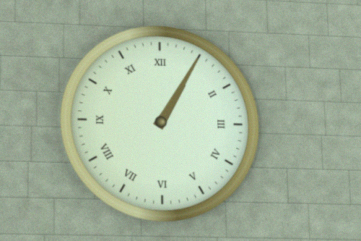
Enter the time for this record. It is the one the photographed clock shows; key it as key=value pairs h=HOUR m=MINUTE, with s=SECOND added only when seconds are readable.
h=1 m=5
